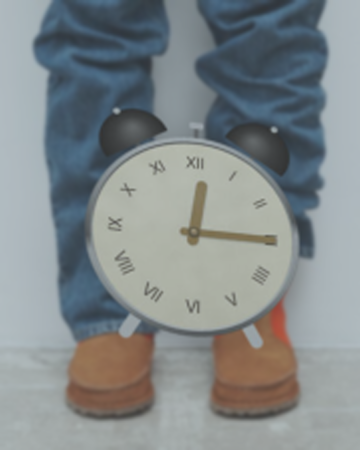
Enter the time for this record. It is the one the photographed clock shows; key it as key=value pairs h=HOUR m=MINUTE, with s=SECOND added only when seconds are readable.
h=12 m=15
